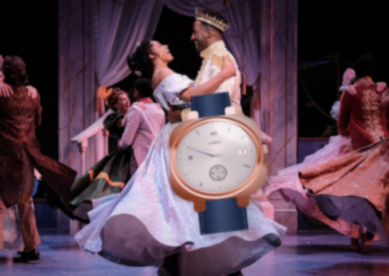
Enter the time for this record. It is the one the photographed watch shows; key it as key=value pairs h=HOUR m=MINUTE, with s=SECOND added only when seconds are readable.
h=9 m=49
